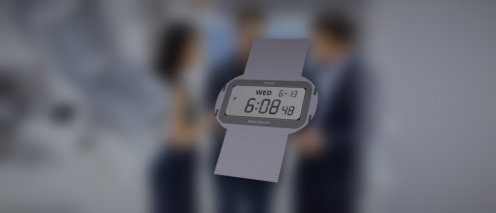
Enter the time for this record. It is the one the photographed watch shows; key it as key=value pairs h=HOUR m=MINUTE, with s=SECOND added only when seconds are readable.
h=6 m=8 s=48
